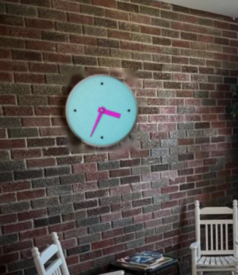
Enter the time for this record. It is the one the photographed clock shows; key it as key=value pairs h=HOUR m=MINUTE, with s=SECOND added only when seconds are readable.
h=3 m=34
